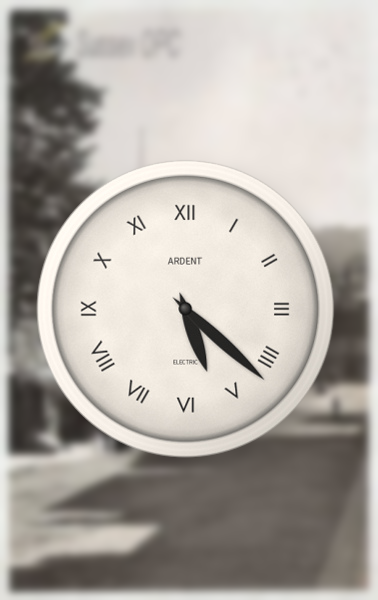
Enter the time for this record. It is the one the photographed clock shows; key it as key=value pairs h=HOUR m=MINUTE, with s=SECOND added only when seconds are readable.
h=5 m=22
